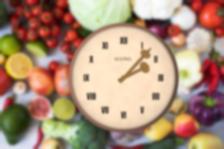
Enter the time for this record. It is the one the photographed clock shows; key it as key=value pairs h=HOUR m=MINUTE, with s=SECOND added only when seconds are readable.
h=2 m=7
